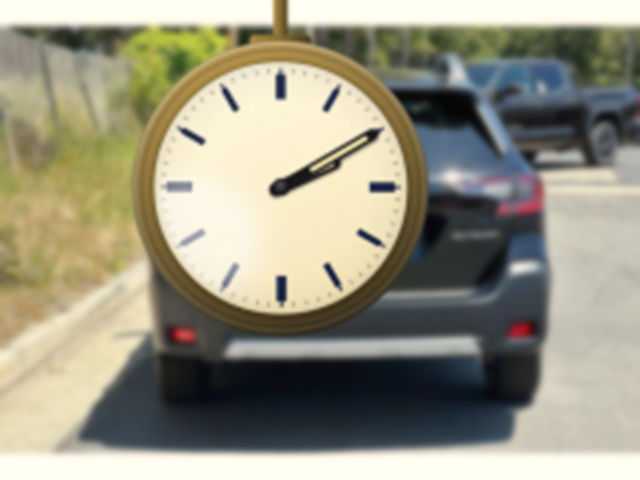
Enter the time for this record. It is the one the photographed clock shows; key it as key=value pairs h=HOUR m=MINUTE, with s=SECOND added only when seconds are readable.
h=2 m=10
